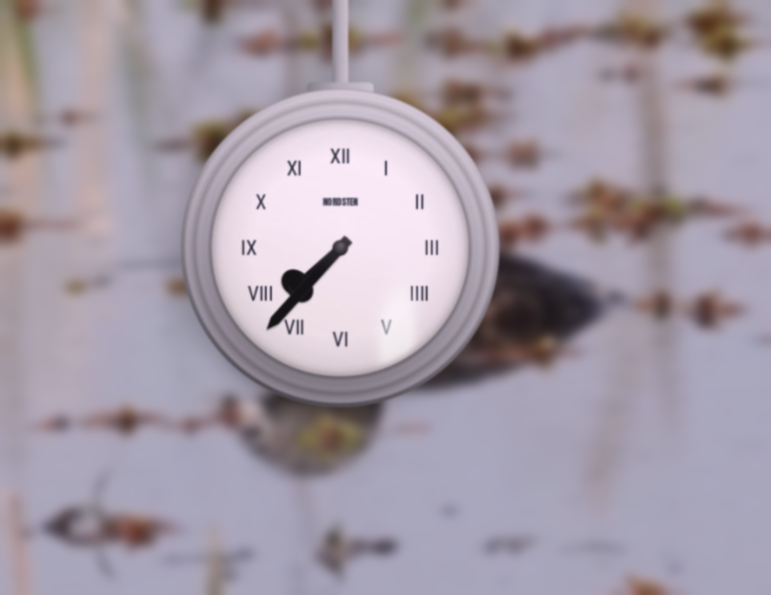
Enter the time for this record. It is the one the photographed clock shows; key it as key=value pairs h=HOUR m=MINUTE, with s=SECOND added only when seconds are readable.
h=7 m=37
